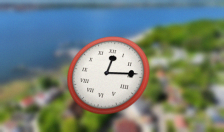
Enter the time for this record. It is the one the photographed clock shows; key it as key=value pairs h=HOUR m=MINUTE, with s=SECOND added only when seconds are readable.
h=12 m=14
